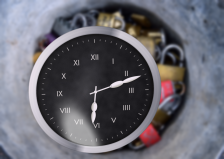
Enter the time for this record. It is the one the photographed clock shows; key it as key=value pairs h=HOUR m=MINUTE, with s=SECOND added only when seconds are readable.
h=6 m=12
